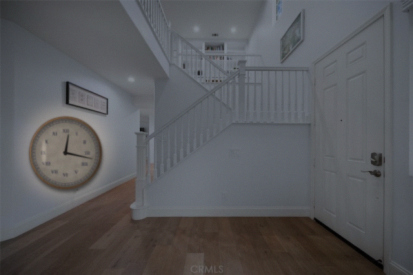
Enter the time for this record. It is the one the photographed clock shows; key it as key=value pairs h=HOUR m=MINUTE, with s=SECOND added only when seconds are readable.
h=12 m=17
